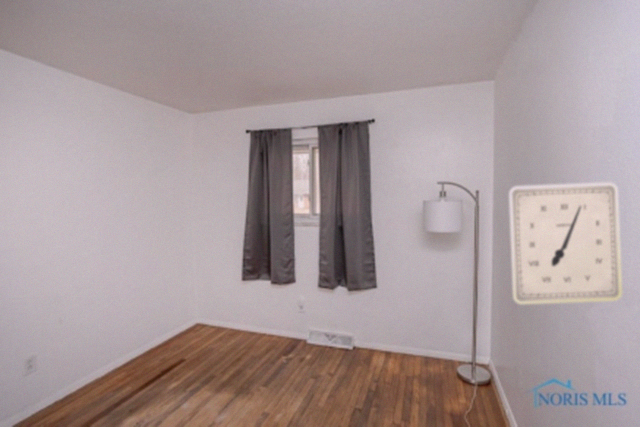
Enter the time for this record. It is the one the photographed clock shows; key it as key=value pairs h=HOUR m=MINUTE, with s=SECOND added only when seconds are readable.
h=7 m=4
